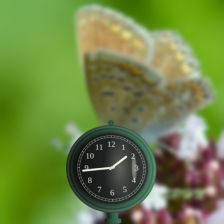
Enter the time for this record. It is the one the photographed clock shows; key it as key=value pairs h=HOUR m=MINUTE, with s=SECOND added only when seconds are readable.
h=1 m=44
